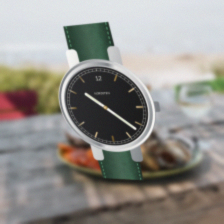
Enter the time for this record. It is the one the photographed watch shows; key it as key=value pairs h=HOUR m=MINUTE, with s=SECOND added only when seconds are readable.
h=10 m=22
